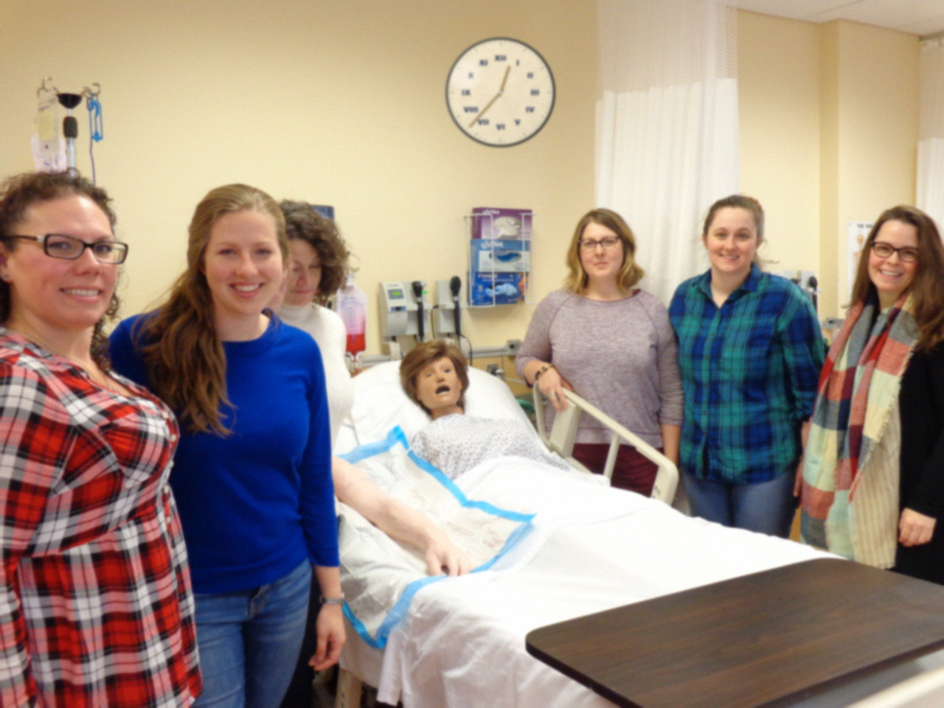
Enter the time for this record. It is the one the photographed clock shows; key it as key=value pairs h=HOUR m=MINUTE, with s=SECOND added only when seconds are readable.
h=12 m=37
